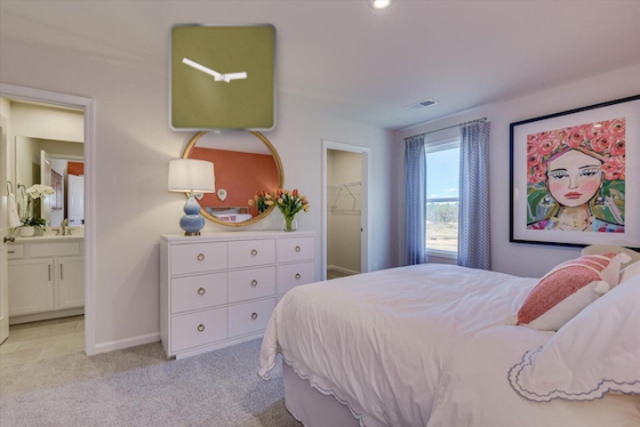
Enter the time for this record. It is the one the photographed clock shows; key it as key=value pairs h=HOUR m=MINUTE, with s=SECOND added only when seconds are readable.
h=2 m=49
